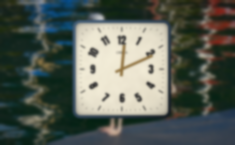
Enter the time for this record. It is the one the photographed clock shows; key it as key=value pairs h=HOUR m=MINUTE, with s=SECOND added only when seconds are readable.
h=12 m=11
